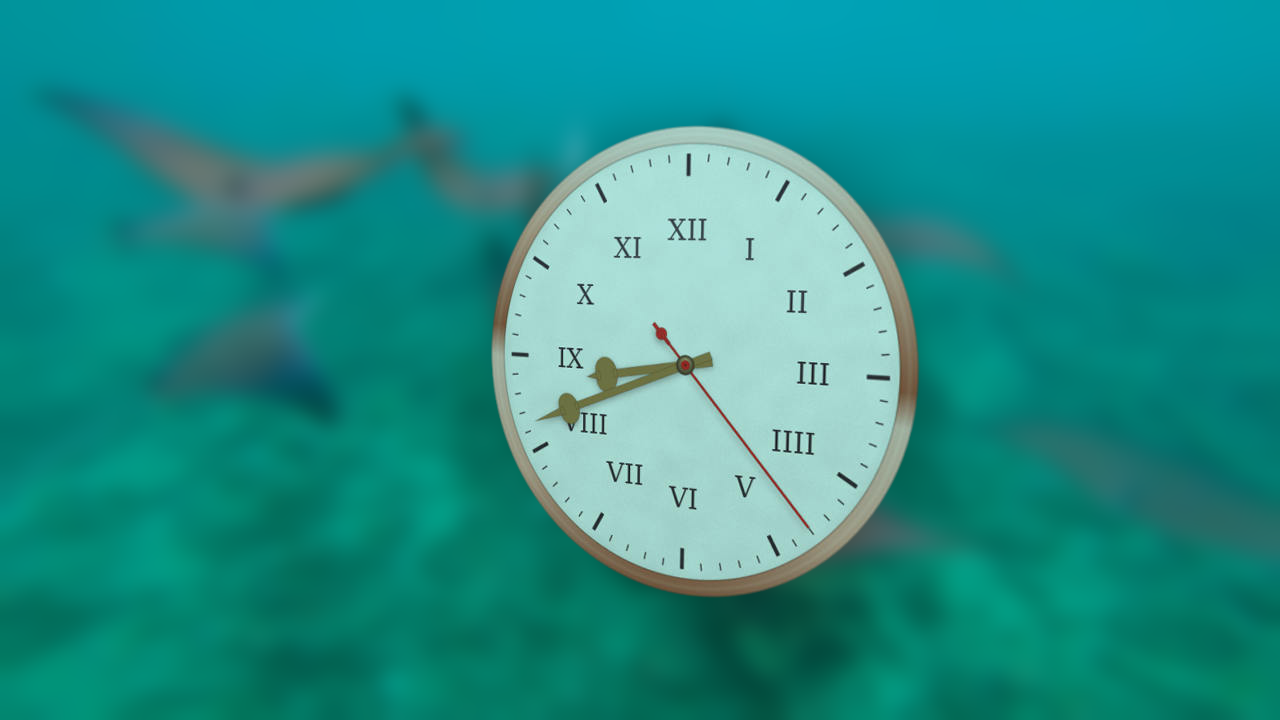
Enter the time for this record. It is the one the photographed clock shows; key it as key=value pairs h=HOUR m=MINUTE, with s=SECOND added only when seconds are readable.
h=8 m=41 s=23
